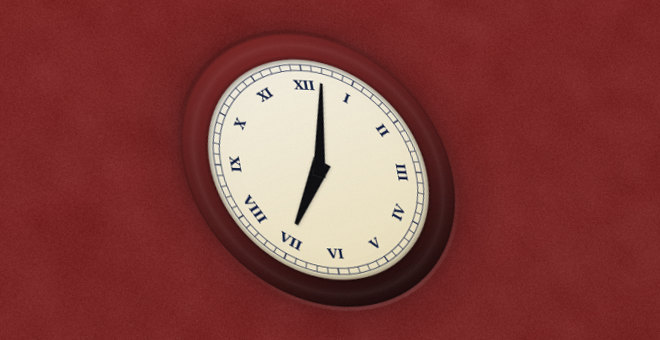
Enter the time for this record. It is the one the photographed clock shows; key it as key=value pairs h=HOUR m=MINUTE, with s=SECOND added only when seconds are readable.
h=7 m=2
